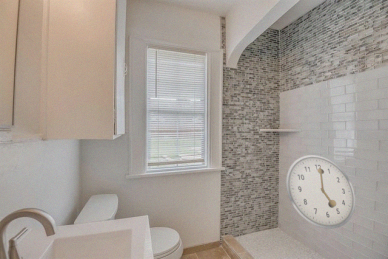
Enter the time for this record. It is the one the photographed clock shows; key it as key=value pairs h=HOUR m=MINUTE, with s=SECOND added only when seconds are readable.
h=5 m=1
